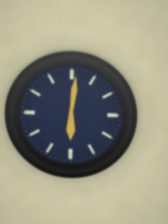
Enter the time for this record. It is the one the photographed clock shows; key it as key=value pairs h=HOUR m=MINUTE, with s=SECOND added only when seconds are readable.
h=6 m=1
